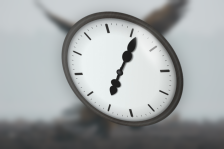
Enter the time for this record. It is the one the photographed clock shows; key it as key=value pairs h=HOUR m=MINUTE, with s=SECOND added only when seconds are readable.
h=7 m=6
